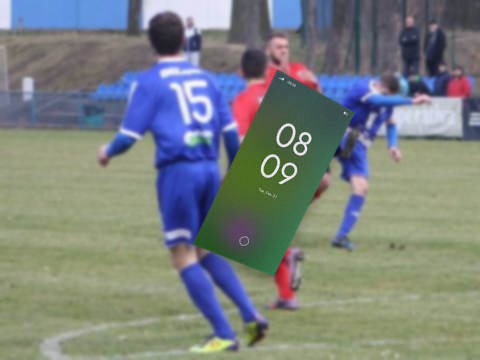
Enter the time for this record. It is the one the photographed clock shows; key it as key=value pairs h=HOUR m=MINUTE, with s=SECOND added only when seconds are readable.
h=8 m=9
